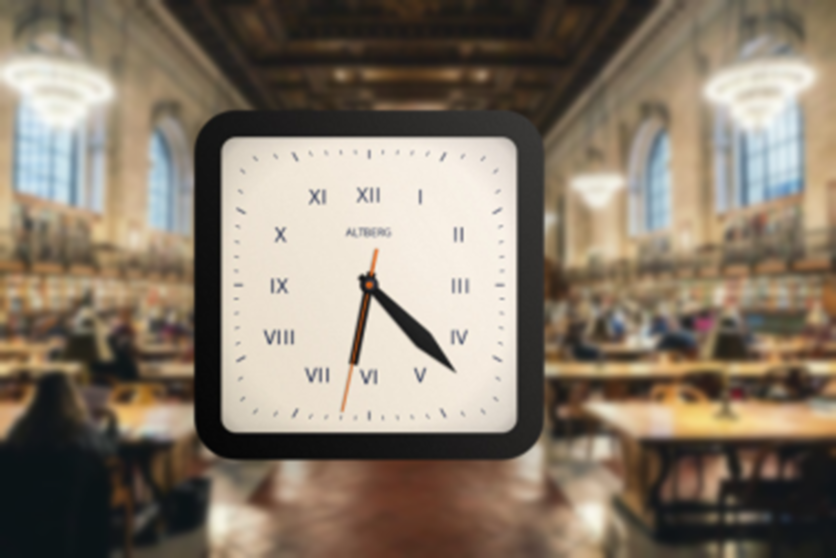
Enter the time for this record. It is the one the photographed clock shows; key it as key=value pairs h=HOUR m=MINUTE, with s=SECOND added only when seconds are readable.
h=6 m=22 s=32
